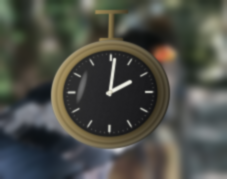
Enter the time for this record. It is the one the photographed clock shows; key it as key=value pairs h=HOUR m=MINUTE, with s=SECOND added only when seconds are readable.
h=2 m=1
